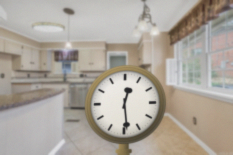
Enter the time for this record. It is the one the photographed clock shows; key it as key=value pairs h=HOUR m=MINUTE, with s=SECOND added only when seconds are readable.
h=12 m=29
